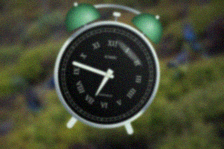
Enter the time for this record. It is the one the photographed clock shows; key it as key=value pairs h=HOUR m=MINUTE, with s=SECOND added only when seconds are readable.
h=6 m=47
